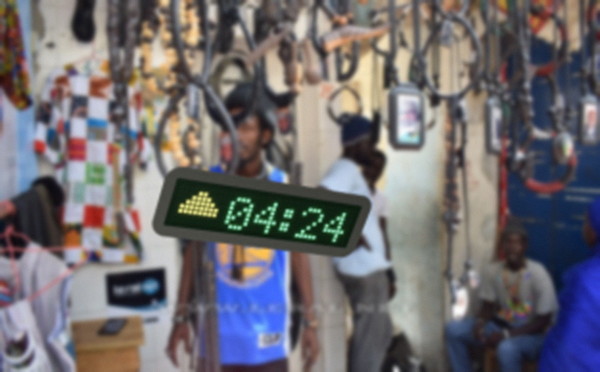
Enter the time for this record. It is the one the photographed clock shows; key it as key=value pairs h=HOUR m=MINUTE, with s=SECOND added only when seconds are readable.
h=4 m=24
